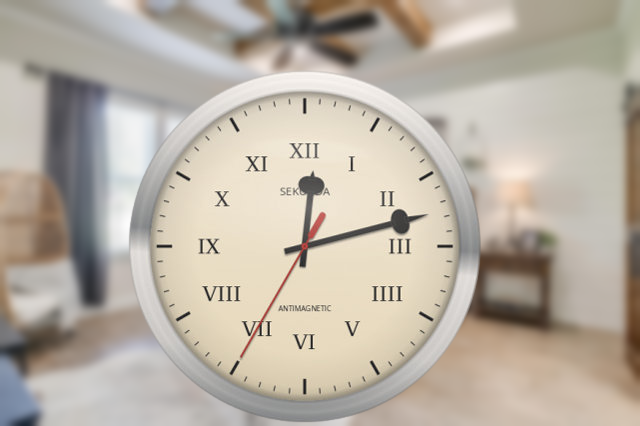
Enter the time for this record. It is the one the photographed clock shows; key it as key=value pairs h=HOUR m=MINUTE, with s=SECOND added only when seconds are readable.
h=12 m=12 s=35
